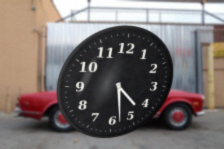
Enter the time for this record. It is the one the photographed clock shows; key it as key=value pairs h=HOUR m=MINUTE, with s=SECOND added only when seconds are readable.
h=4 m=28
